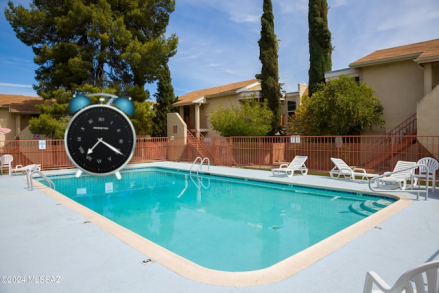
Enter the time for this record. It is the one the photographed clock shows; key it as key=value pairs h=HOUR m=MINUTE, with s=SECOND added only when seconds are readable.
h=7 m=20
